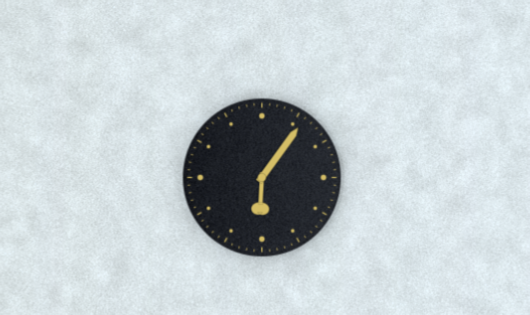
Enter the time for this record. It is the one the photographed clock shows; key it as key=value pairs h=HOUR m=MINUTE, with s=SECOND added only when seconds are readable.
h=6 m=6
